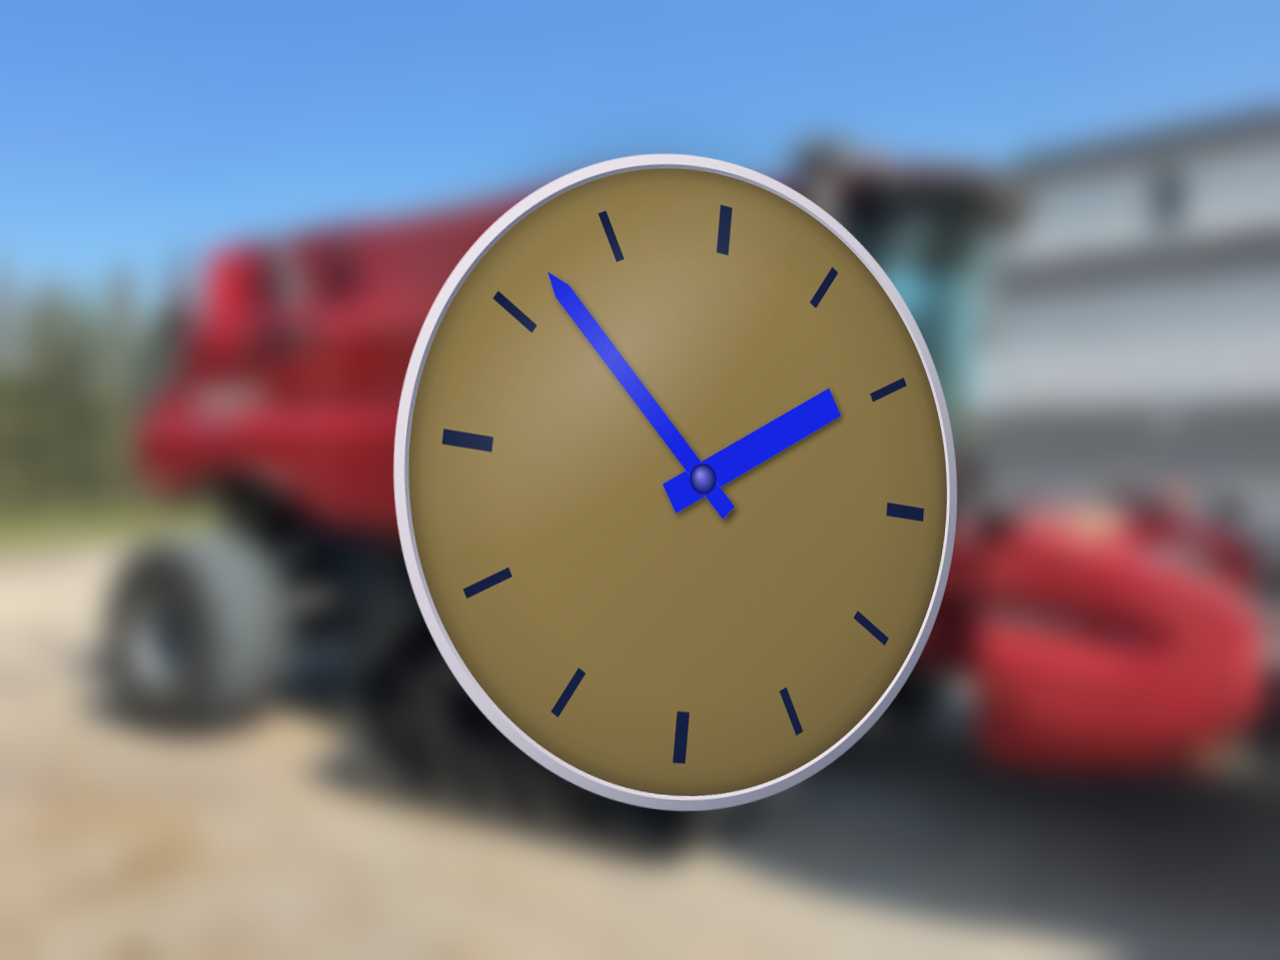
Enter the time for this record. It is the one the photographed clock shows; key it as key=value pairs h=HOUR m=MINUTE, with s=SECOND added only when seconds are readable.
h=1 m=52
